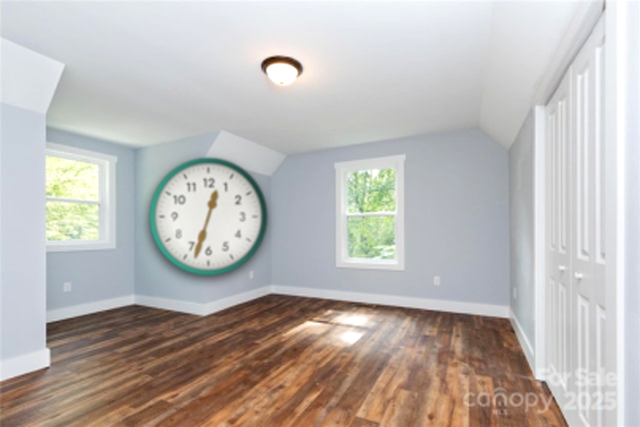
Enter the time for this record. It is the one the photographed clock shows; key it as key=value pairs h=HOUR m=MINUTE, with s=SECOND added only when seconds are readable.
h=12 m=33
